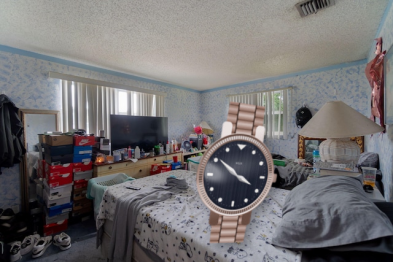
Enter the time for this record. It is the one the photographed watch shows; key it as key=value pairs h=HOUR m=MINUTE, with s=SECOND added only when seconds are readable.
h=3 m=51
